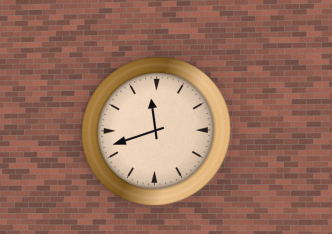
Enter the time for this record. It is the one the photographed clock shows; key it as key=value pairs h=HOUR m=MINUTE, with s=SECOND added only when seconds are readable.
h=11 m=42
